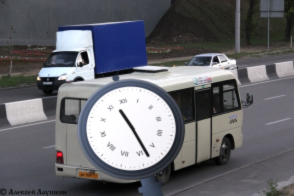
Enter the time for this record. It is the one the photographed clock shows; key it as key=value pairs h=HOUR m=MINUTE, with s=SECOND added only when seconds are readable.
h=11 m=28
